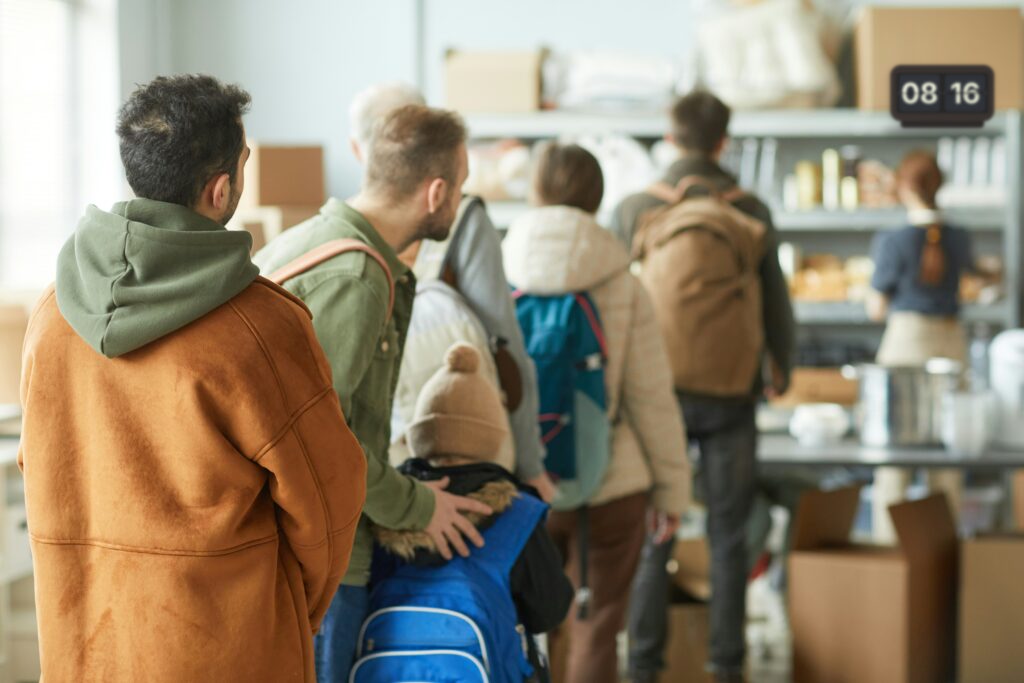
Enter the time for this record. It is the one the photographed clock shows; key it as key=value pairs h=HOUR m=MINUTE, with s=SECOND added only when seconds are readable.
h=8 m=16
